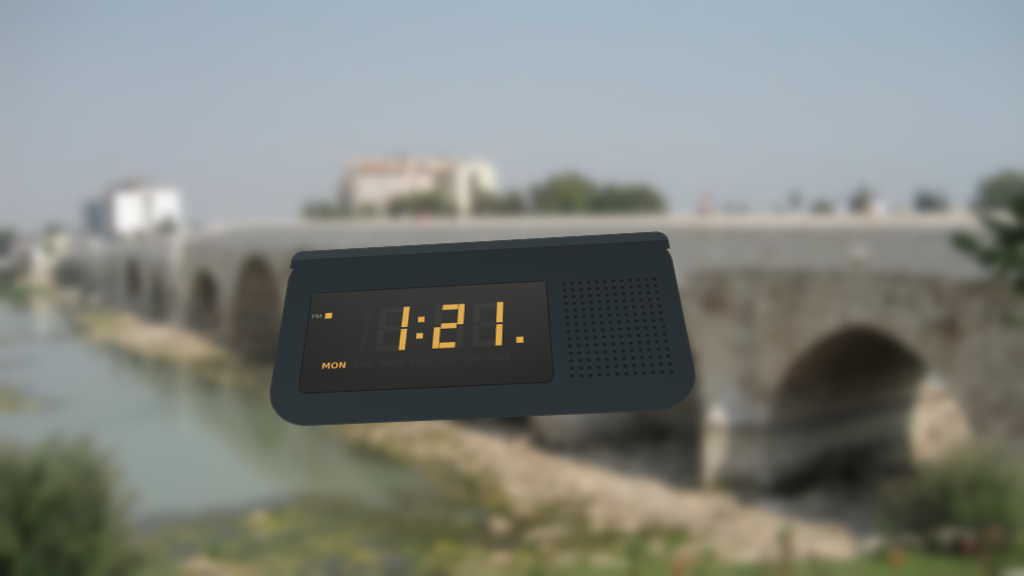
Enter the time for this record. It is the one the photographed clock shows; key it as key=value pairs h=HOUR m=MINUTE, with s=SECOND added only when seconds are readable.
h=1 m=21
